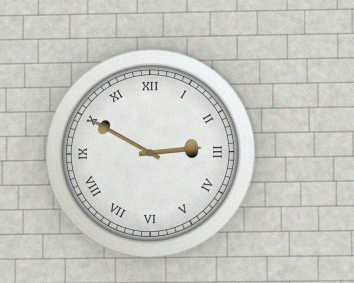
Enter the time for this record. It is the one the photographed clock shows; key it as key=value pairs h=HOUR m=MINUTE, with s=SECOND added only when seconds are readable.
h=2 m=50
